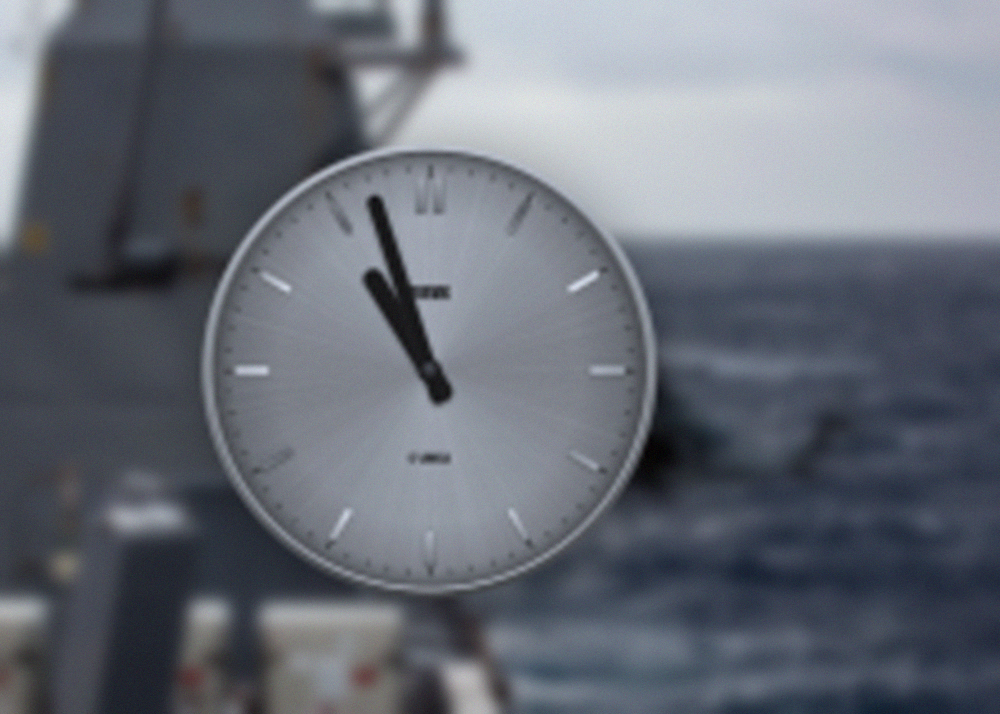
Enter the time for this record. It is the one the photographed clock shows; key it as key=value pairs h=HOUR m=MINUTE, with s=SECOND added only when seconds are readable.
h=10 m=57
